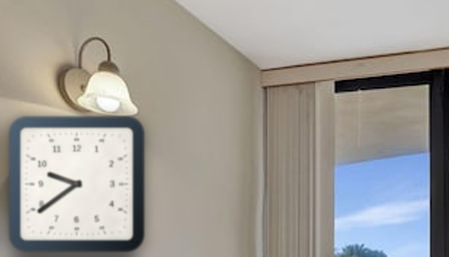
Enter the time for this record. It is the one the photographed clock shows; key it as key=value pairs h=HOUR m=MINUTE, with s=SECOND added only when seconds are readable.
h=9 m=39
